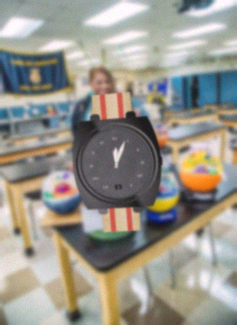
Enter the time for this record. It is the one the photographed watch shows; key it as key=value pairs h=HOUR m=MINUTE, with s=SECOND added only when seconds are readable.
h=12 m=4
